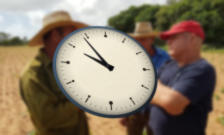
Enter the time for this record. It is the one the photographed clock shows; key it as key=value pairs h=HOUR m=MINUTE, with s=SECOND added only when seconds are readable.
h=9 m=54
